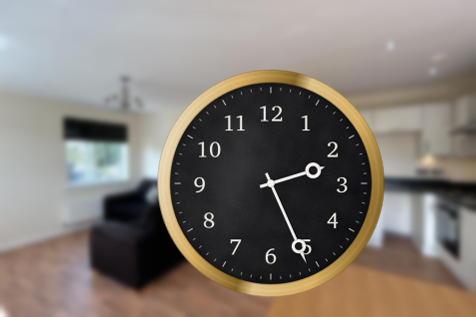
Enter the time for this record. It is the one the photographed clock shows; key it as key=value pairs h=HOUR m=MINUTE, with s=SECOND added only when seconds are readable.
h=2 m=26
